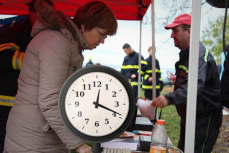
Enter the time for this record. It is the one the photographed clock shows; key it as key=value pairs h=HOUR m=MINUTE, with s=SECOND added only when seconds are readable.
h=12 m=19
